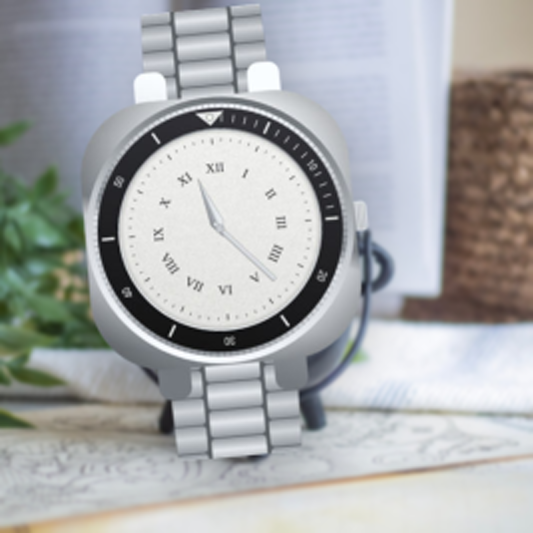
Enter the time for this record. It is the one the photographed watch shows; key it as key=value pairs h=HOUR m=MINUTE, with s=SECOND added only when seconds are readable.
h=11 m=23
